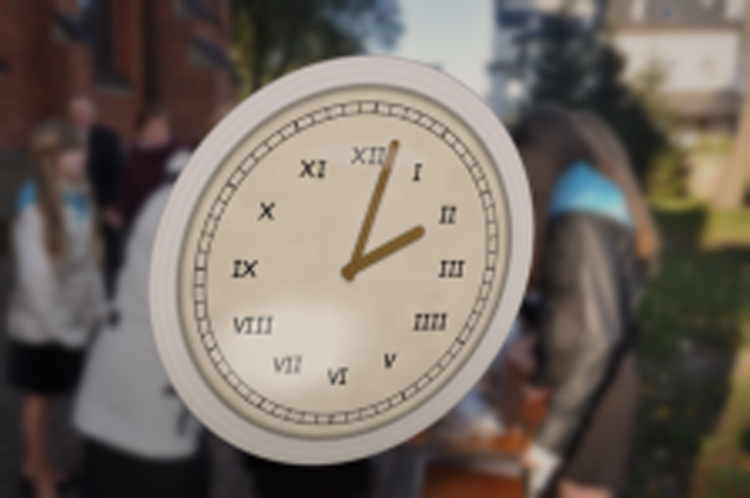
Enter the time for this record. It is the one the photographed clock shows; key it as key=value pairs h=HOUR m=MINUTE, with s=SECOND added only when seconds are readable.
h=2 m=2
